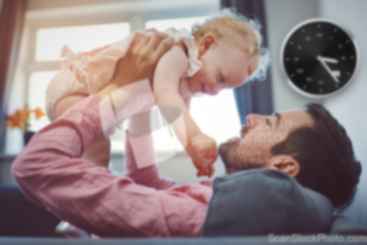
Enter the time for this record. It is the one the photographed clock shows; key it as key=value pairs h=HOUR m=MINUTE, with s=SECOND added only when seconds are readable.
h=3 m=24
